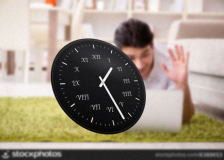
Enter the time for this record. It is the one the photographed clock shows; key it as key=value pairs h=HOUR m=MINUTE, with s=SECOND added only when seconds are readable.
h=1 m=27
